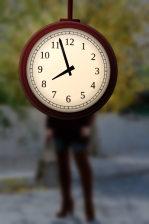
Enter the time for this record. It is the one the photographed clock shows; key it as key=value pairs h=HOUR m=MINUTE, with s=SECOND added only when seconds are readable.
h=7 m=57
